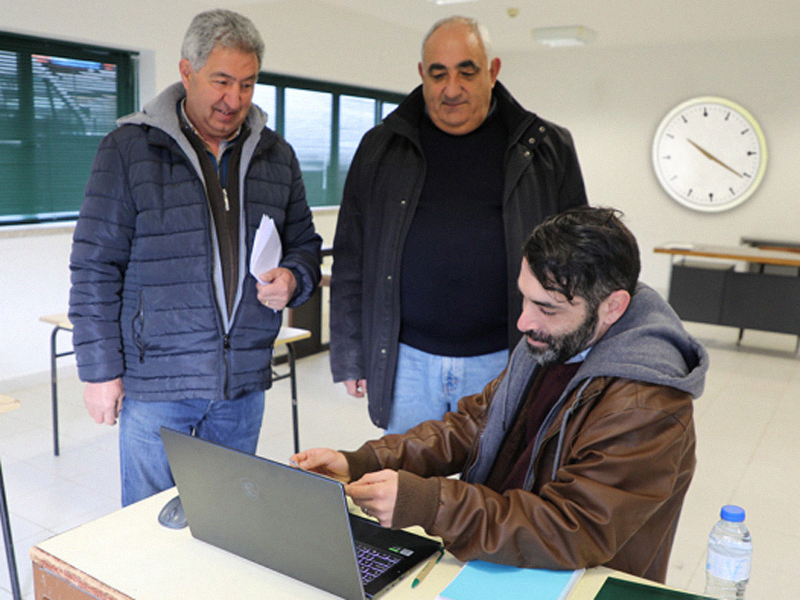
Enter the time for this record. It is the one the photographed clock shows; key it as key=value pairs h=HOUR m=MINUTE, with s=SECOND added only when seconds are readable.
h=10 m=21
